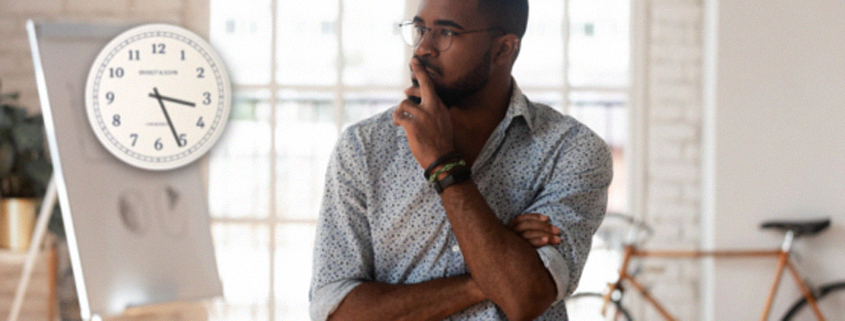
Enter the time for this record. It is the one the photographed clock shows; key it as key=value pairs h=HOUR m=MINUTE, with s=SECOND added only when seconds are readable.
h=3 m=26
